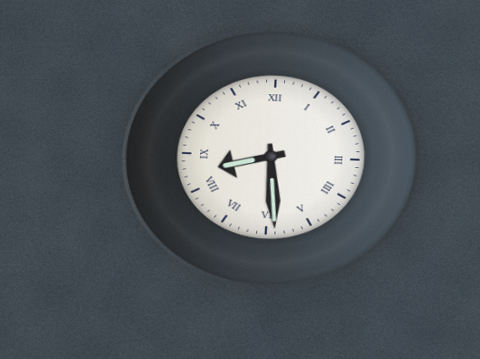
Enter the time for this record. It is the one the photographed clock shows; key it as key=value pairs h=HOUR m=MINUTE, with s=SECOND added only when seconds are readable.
h=8 m=29
